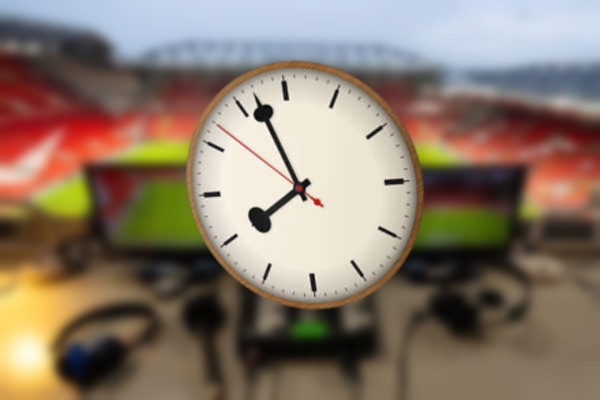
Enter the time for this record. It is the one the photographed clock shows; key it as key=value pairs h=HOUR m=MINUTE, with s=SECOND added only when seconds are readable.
h=7 m=56 s=52
